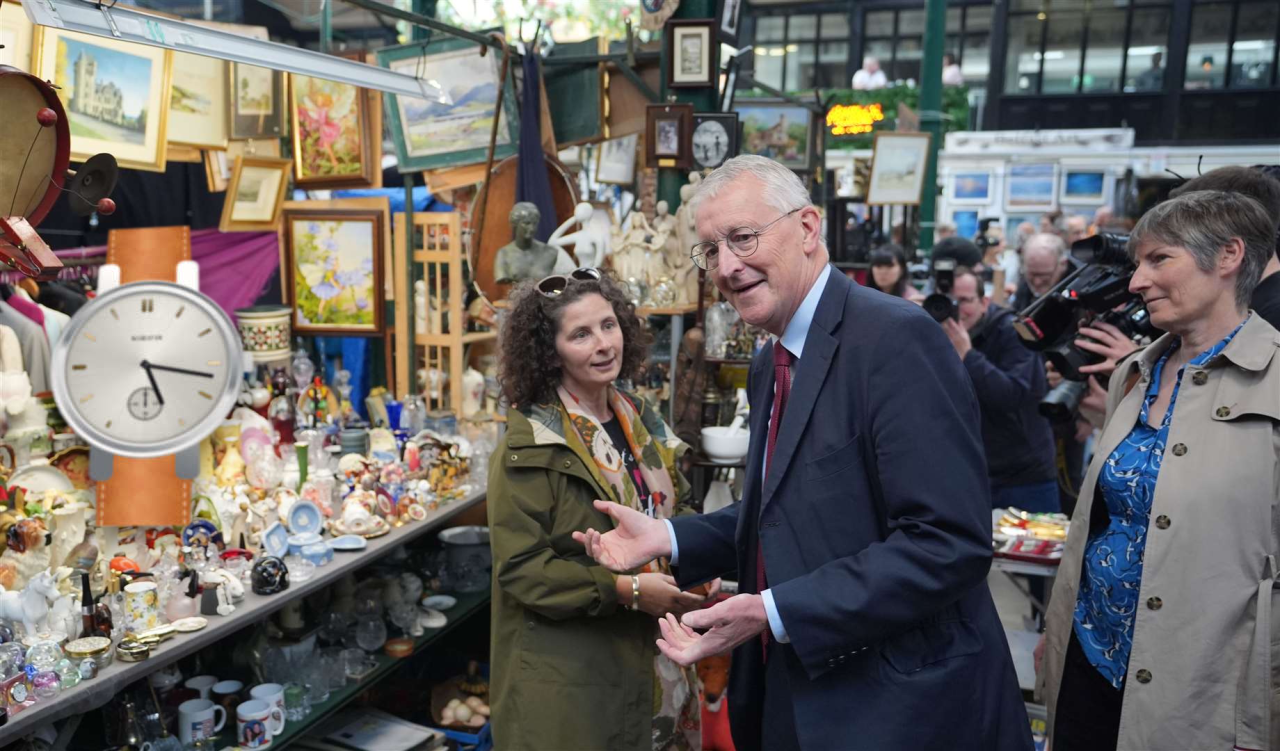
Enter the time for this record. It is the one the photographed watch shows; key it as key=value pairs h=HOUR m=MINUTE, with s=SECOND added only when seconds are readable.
h=5 m=17
